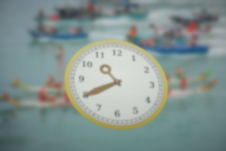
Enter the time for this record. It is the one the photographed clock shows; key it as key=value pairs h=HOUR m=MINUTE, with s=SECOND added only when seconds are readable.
h=10 m=40
